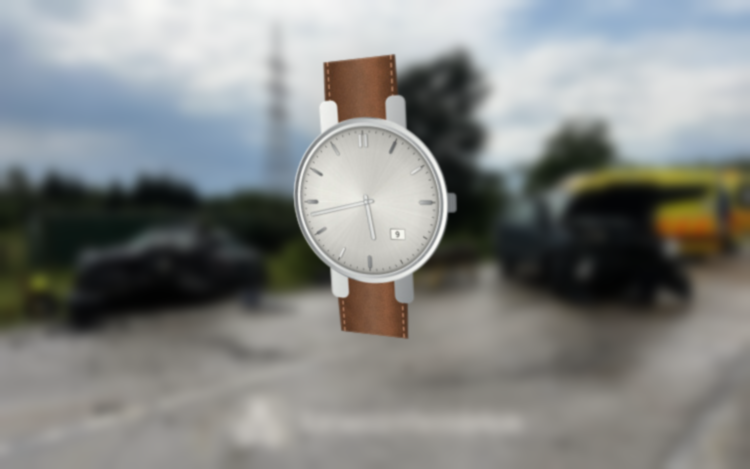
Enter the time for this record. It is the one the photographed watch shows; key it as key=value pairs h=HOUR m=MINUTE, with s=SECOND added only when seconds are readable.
h=5 m=43
